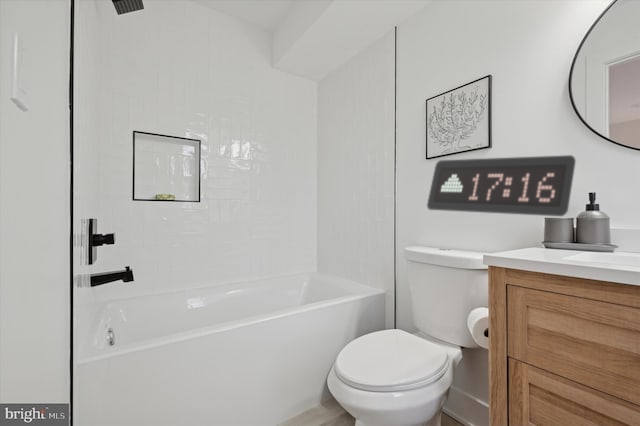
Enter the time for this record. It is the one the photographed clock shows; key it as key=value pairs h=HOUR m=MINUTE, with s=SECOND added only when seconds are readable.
h=17 m=16
